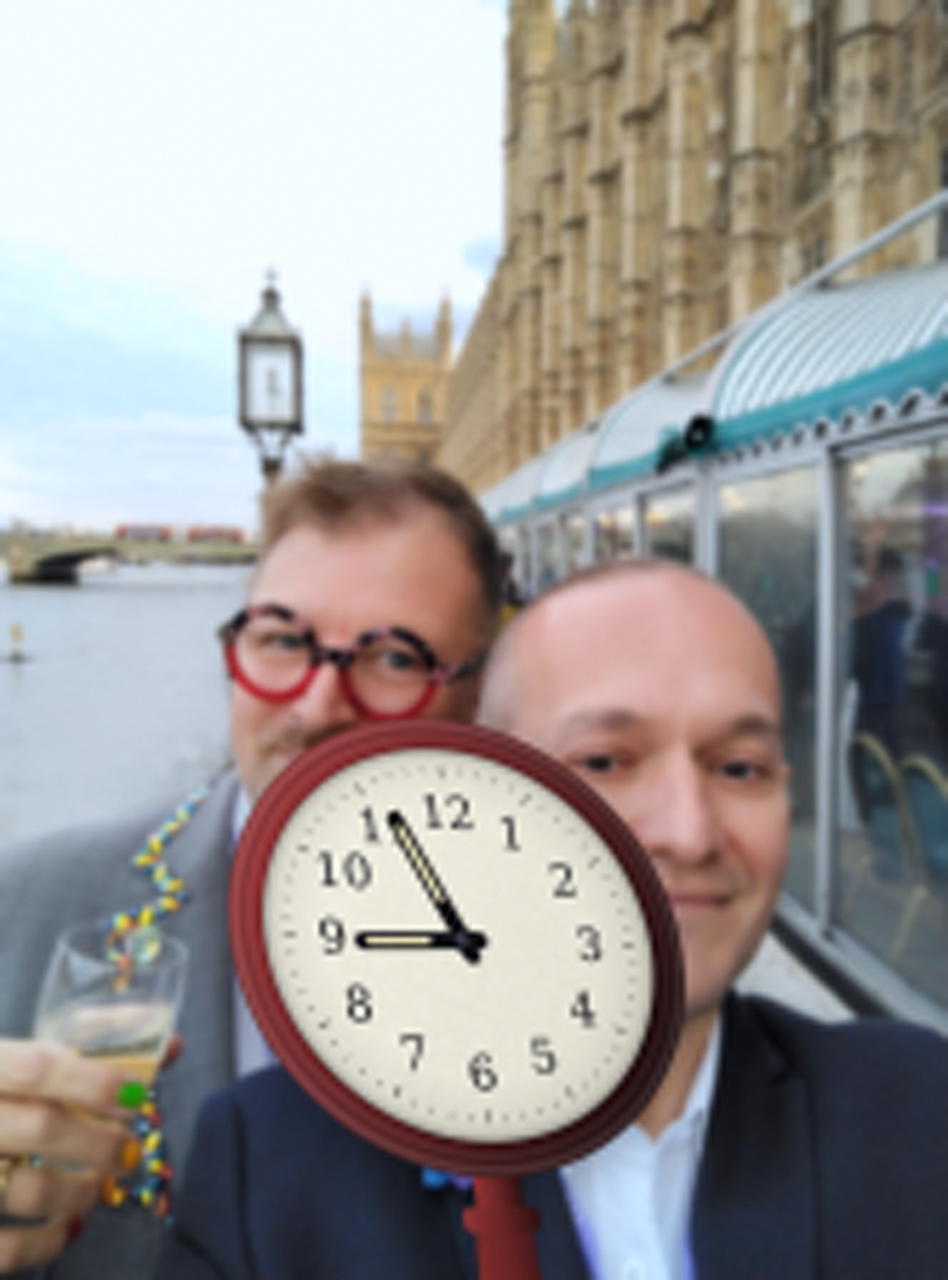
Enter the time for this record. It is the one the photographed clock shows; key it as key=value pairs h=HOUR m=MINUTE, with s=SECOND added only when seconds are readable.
h=8 m=56
